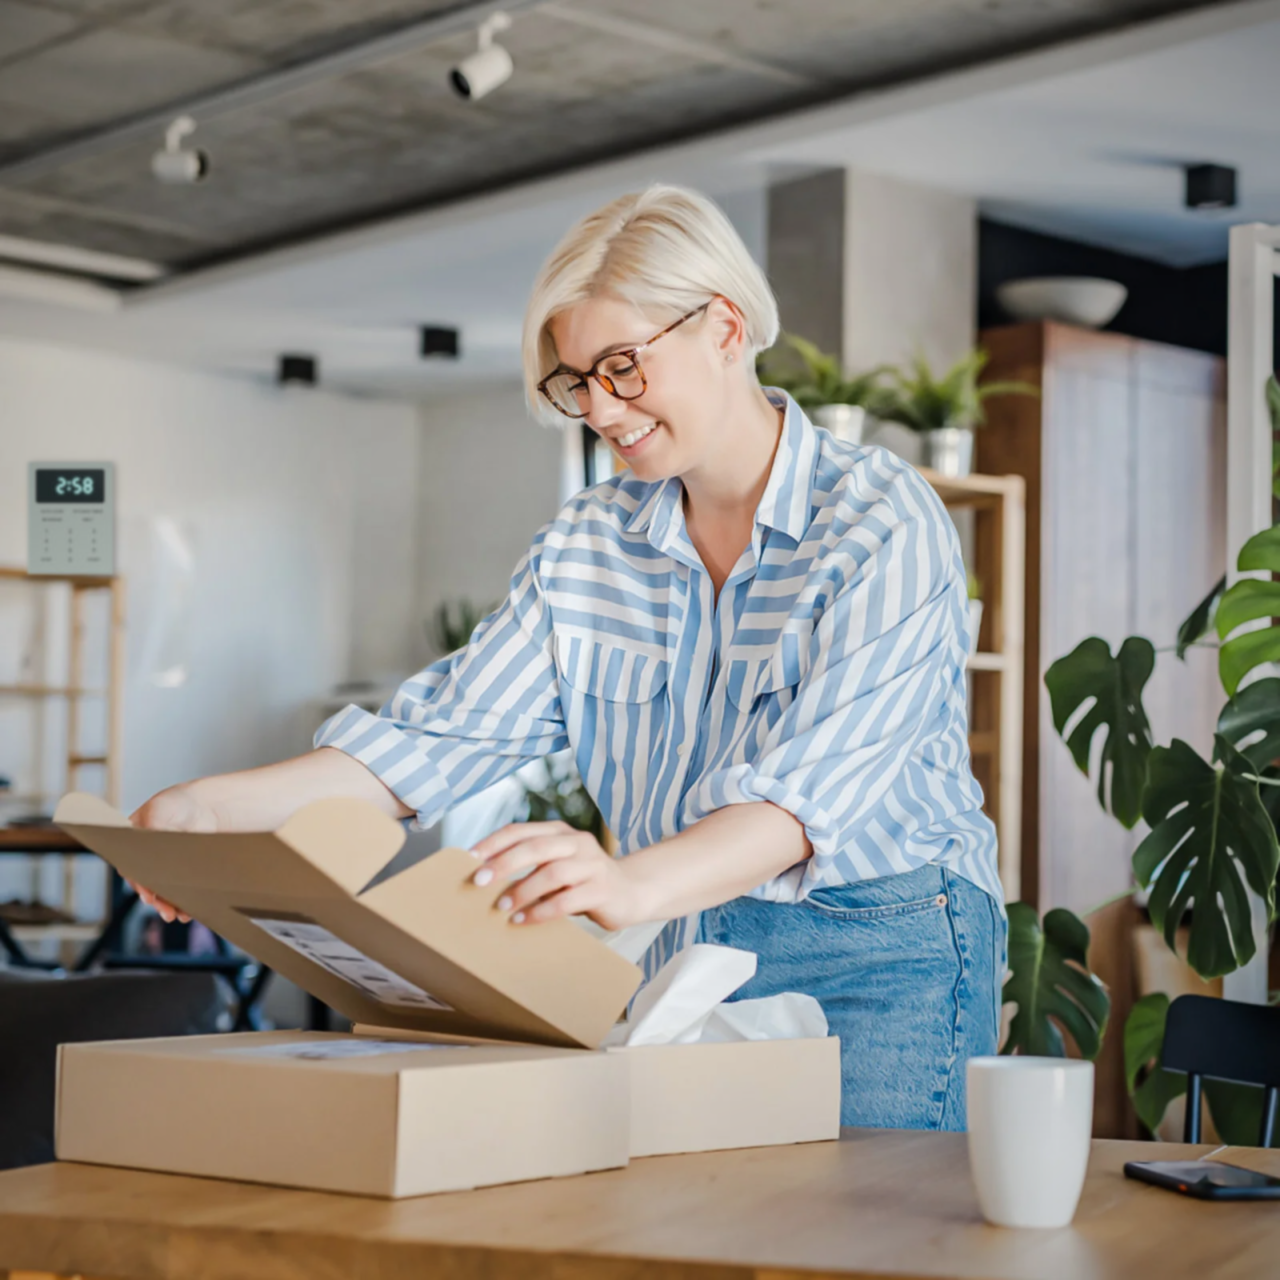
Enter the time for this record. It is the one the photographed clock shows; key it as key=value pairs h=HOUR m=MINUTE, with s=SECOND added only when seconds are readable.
h=2 m=58
